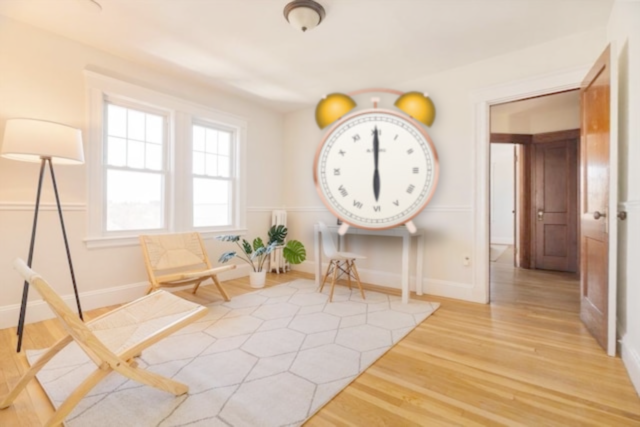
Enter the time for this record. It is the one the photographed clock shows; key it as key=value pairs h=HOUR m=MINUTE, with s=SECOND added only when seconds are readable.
h=6 m=0
